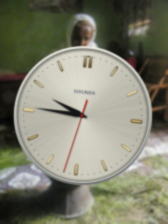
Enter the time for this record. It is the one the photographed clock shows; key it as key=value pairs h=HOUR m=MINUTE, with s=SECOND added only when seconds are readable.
h=9 m=45 s=32
